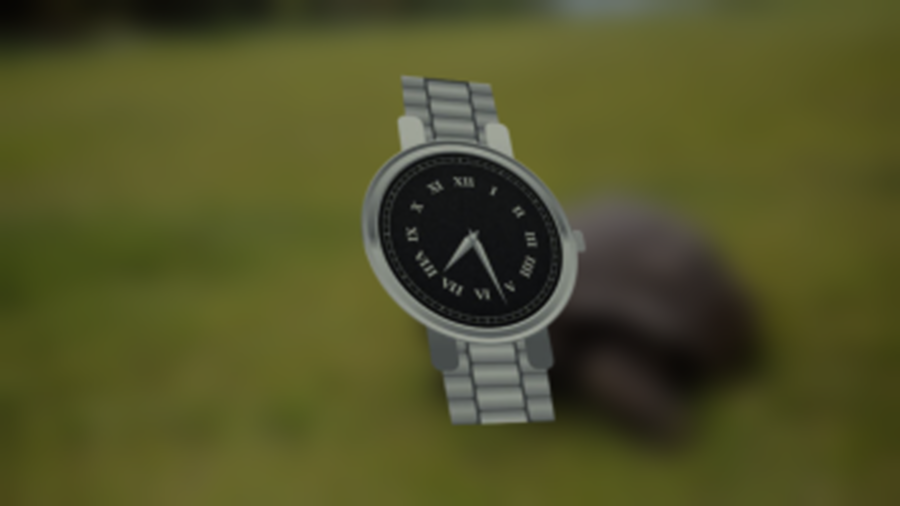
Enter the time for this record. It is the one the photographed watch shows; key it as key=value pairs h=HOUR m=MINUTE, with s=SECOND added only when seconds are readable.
h=7 m=27
